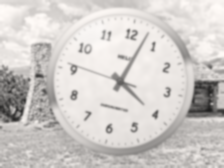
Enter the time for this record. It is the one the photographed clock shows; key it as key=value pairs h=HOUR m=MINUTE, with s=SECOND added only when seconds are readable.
h=4 m=2 s=46
